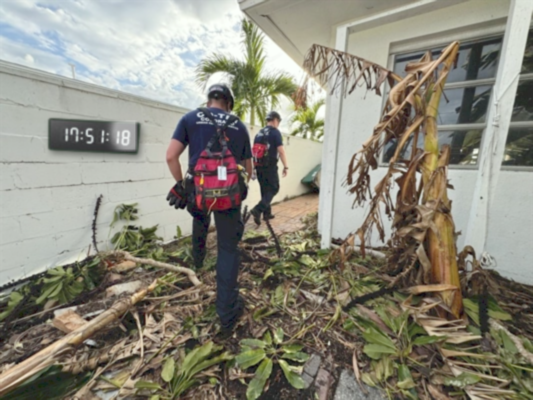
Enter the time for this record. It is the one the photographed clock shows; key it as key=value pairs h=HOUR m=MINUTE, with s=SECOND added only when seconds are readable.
h=17 m=51 s=18
